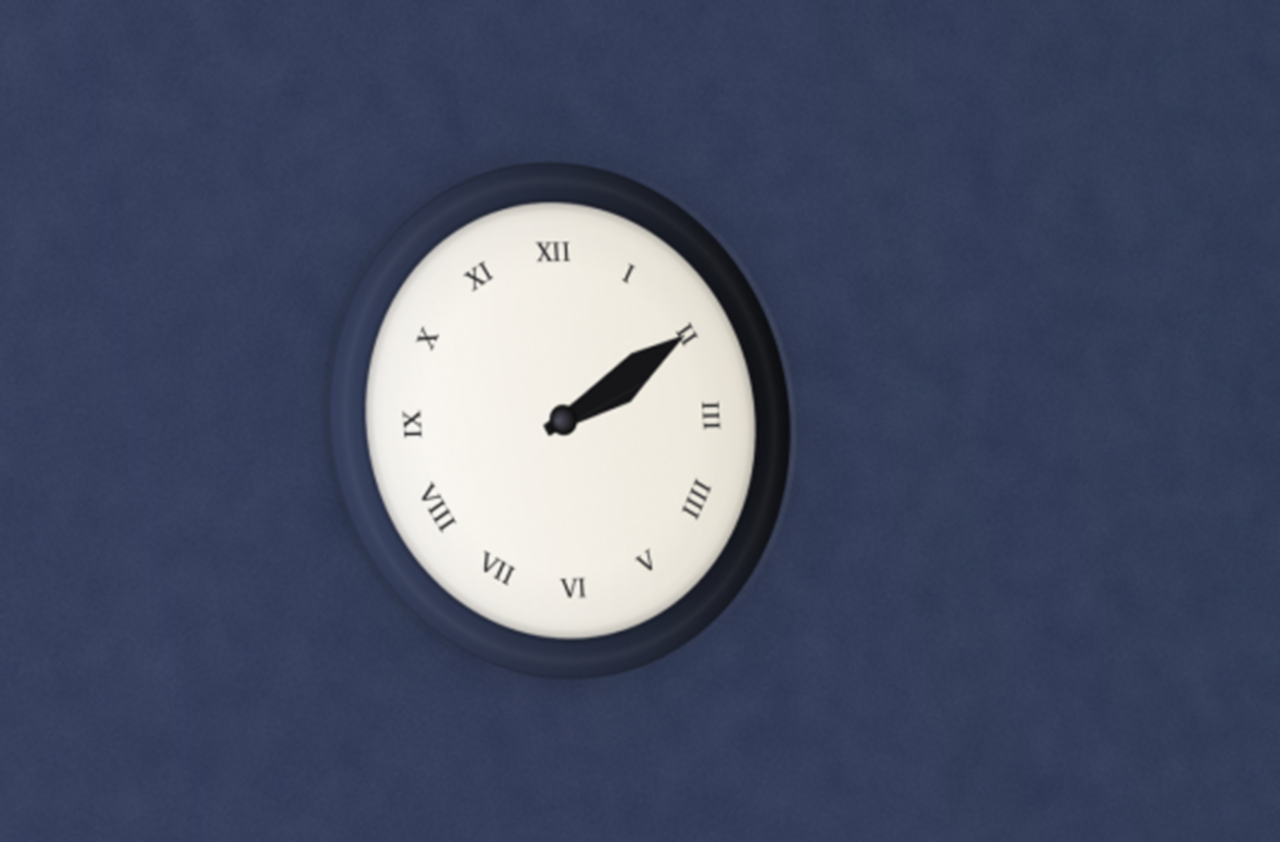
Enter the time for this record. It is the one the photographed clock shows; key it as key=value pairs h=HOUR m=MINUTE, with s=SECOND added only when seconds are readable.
h=2 m=10
